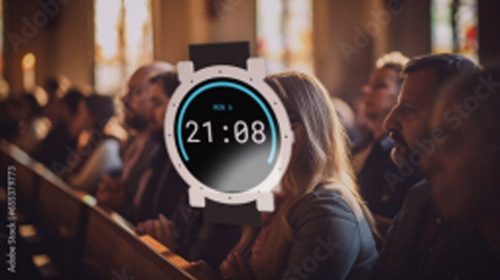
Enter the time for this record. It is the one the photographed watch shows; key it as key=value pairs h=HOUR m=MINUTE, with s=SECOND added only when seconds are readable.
h=21 m=8
